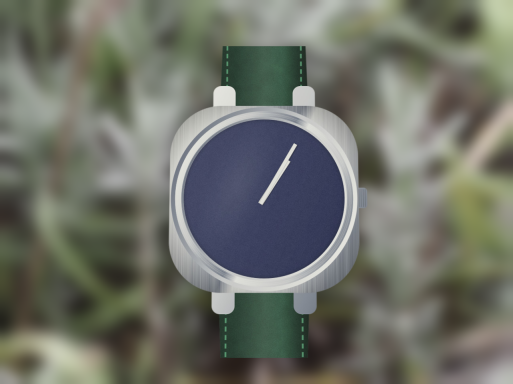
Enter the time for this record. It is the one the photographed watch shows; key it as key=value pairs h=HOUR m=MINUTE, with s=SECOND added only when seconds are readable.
h=1 m=5
